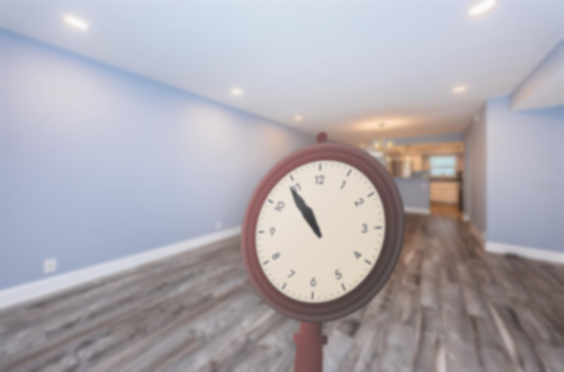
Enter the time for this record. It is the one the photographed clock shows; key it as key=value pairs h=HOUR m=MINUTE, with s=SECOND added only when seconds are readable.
h=10 m=54
